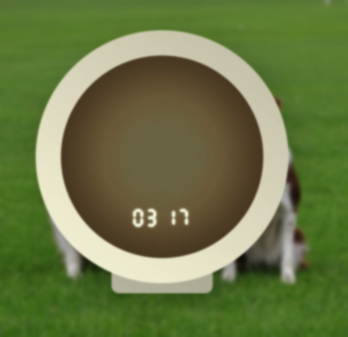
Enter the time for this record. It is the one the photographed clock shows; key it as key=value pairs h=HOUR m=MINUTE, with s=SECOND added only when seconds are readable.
h=3 m=17
